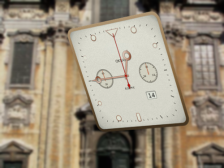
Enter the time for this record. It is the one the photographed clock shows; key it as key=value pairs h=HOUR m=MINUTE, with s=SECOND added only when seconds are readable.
h=12 m=45
